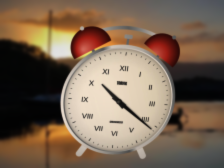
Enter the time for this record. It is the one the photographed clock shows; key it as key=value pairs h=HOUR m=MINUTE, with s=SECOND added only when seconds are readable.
h=10 m=21
